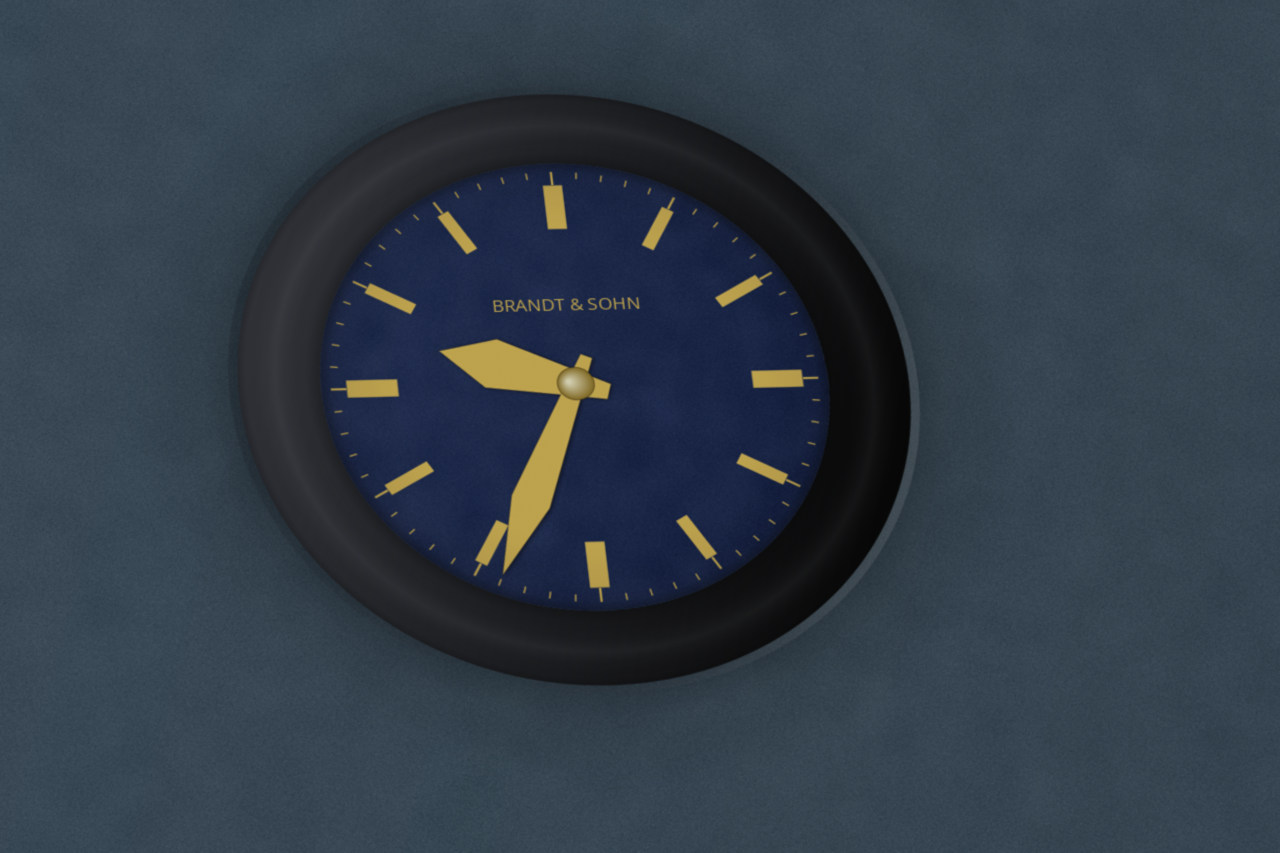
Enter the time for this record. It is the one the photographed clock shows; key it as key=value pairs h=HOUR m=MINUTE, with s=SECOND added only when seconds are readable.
h=9 m=34
